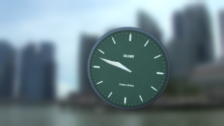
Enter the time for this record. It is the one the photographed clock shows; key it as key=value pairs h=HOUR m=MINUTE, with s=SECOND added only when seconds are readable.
h=9 m=48
